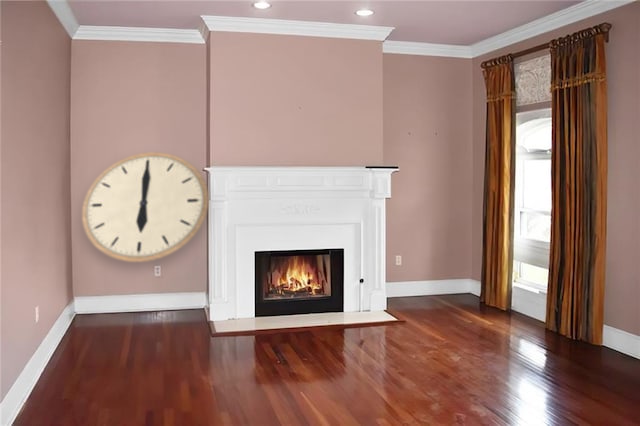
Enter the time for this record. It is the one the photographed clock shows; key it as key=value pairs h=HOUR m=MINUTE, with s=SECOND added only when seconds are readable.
h=6 m=0
